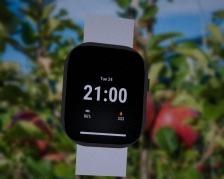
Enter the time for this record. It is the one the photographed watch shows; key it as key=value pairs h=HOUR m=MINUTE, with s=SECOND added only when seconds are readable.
h=21 m=0
